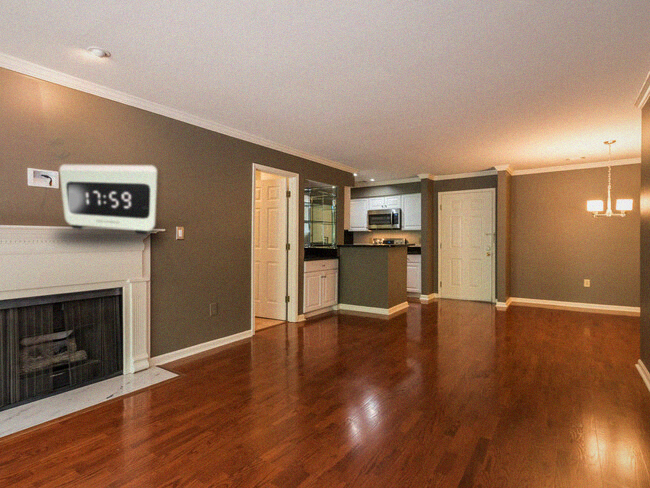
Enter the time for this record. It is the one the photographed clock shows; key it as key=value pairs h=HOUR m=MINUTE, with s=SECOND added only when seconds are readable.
h=17 m=59
